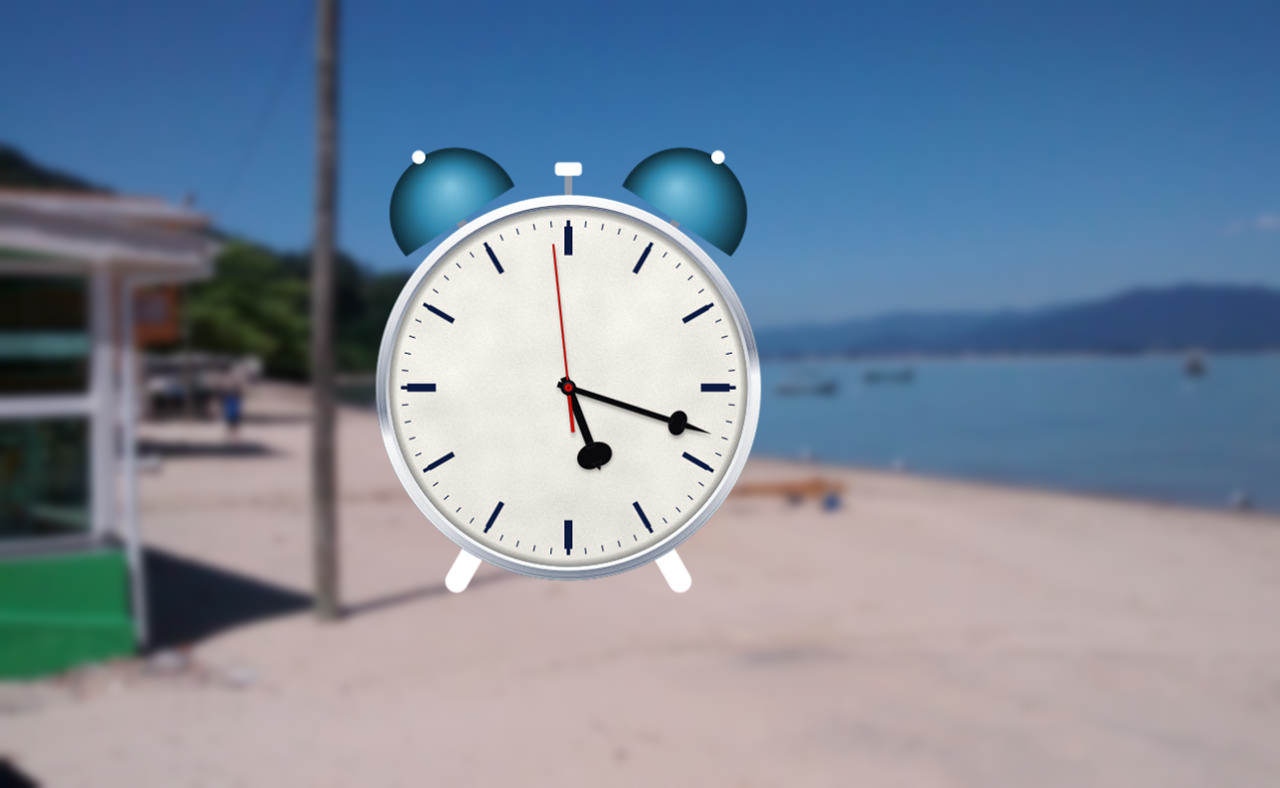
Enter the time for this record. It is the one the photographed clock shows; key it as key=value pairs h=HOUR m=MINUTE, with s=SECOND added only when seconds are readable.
h=5 m=17 s=59
